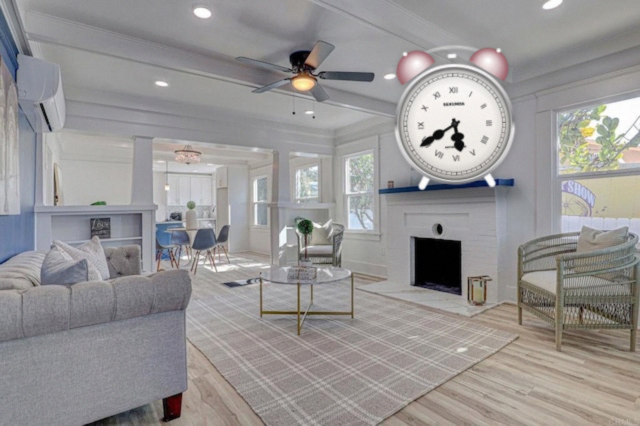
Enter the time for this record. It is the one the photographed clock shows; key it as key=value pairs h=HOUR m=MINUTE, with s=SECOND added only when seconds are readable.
h=5 m=40
